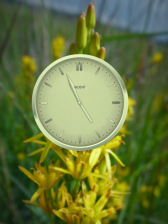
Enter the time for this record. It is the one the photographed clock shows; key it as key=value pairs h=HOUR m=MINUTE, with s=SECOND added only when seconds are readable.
h=4 m=56
